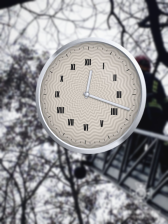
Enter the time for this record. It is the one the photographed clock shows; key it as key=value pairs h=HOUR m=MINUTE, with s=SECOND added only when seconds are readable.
h=12 m=18
